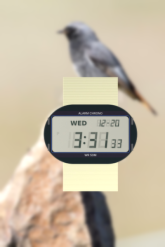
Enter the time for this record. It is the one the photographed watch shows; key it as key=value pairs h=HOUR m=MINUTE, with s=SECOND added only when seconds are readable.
h=3 m=31 s=33
